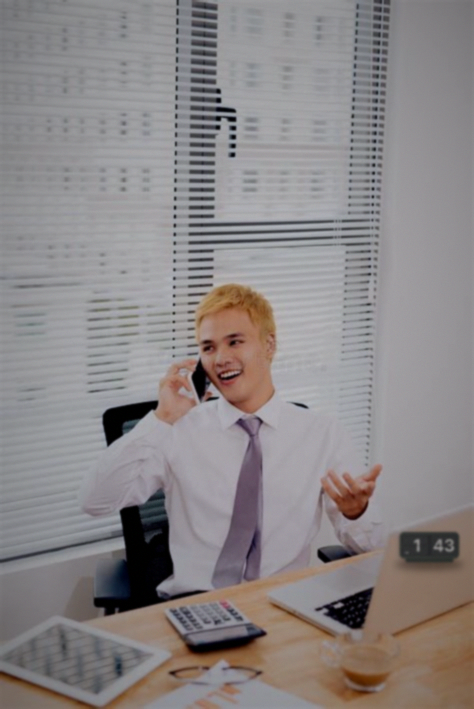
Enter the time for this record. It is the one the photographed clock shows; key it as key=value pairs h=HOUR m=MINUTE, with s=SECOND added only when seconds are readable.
h=1 m=43
